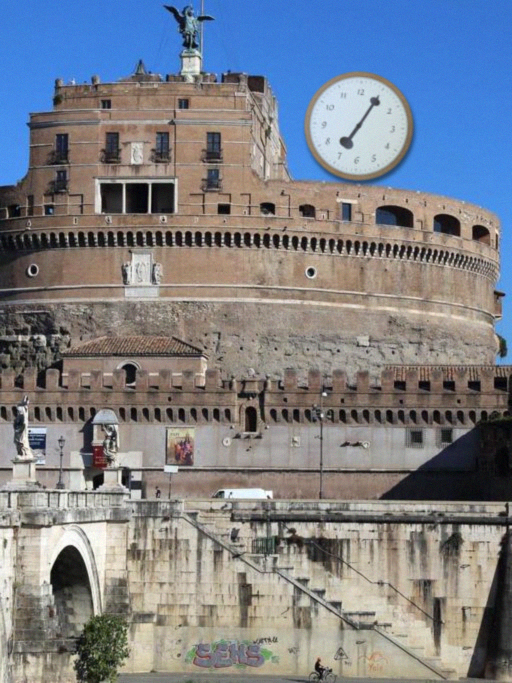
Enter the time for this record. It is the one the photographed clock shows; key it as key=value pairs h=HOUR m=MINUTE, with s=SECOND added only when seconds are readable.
h=7 m=5
